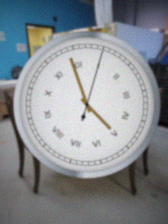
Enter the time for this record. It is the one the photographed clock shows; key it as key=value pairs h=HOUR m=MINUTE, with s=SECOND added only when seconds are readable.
h=4 m=59 s=5
